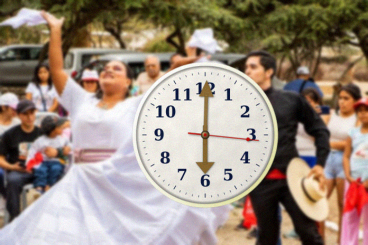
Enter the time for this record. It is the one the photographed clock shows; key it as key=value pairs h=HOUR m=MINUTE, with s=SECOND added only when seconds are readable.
h=6 m=0 s=16
